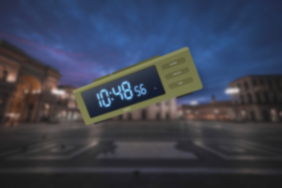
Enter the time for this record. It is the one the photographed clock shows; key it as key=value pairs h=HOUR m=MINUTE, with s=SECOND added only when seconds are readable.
h=10 m=48
